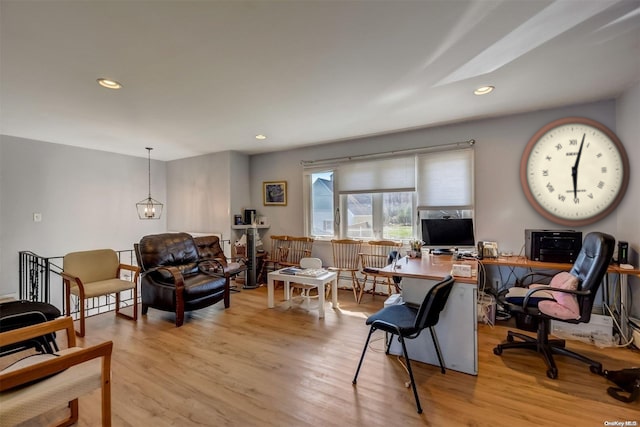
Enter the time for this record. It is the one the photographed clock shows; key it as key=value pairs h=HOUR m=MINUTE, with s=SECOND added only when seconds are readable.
h=6 m=3
